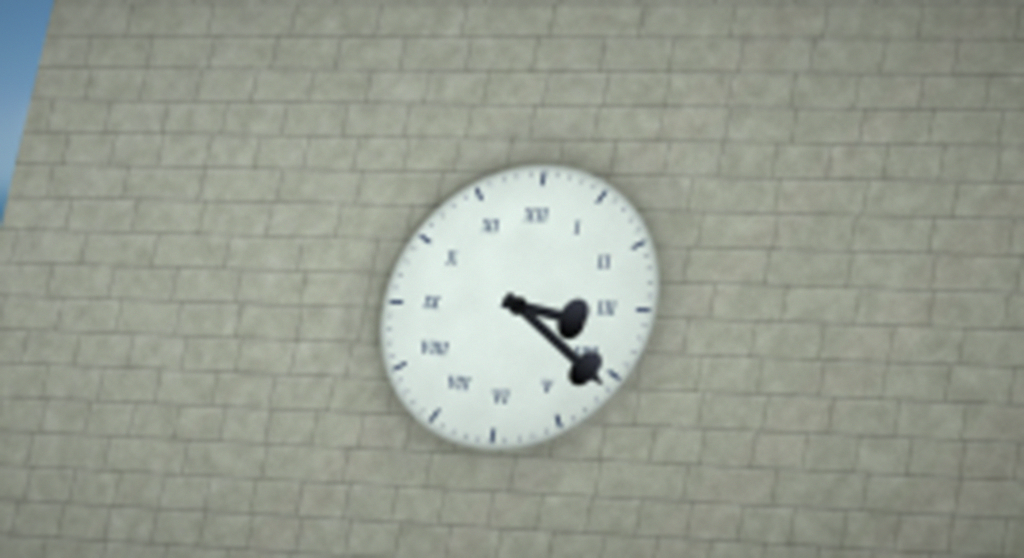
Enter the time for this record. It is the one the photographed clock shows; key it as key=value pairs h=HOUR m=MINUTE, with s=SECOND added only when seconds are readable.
h=3 m=21
